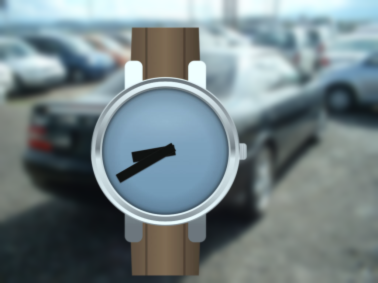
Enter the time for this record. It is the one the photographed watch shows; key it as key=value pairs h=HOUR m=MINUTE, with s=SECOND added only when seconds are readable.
h=8 m=40
